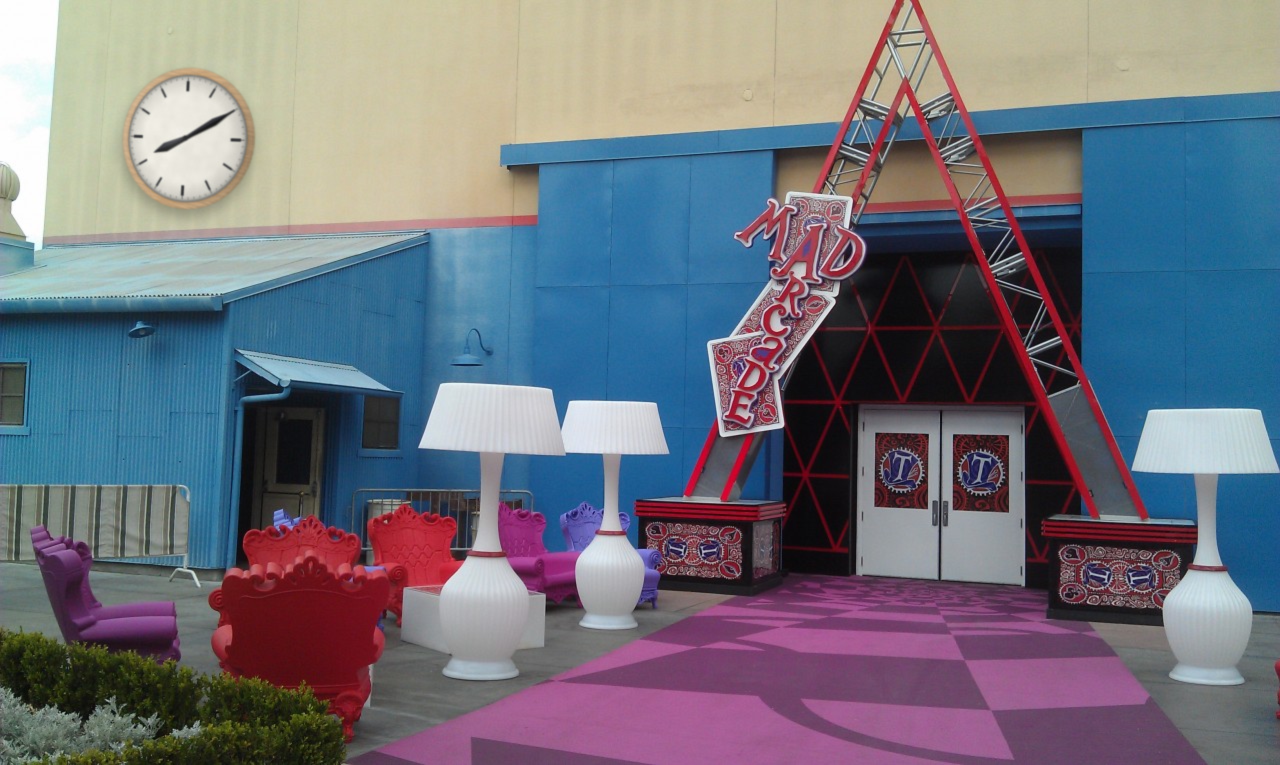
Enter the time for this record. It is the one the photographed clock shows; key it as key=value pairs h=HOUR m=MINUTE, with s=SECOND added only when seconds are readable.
h=8 m=10
